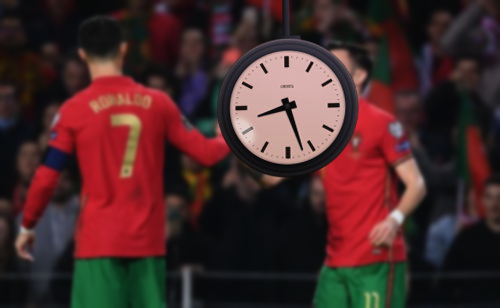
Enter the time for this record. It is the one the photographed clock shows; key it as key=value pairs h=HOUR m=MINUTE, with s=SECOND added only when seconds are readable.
h=8 m=27
